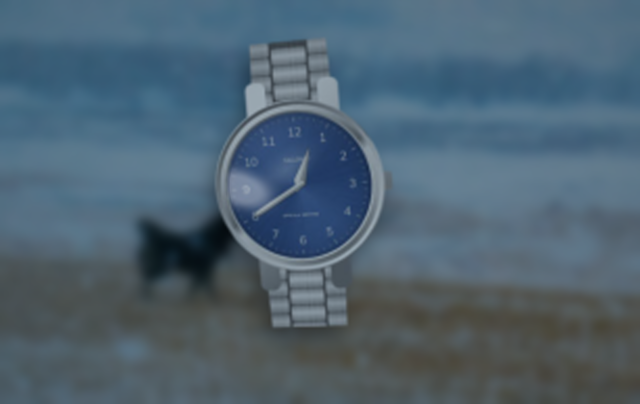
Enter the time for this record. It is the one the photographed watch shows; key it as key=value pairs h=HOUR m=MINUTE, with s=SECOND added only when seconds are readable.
h=12 m=40
